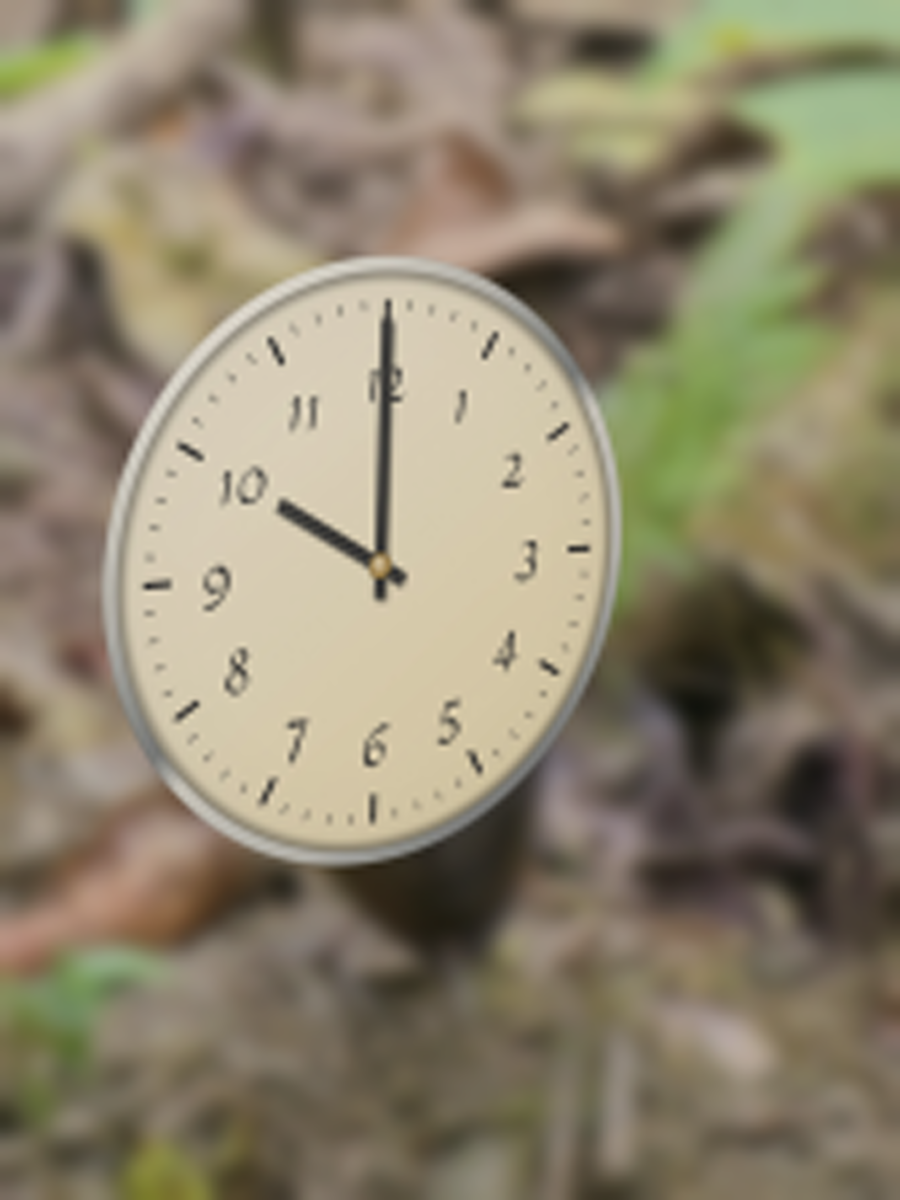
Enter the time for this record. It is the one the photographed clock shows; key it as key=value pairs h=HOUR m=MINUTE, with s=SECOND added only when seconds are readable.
h=10 m=0
